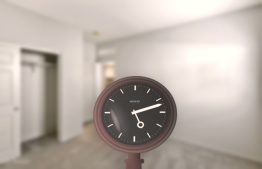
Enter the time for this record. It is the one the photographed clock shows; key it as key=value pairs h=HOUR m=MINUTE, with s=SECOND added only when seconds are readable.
h=5 m=12
